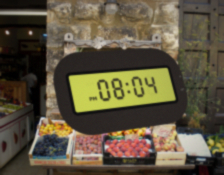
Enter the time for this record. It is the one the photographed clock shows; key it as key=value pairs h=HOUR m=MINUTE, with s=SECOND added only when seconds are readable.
h=8 m=4
